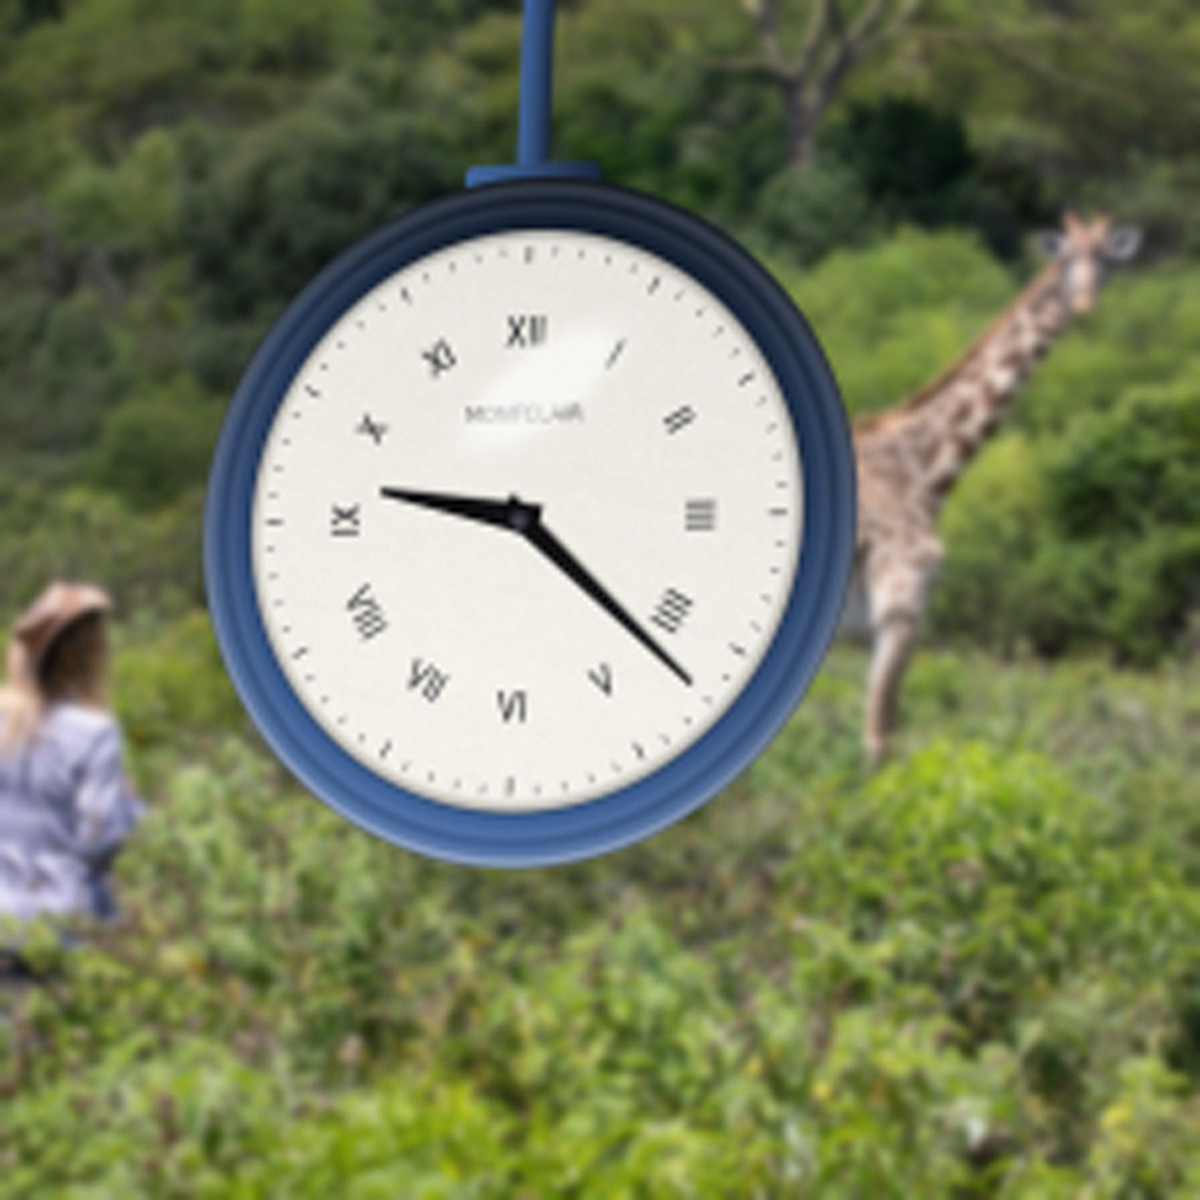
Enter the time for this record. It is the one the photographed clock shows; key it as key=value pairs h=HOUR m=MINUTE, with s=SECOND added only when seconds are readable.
h=9 m=22
